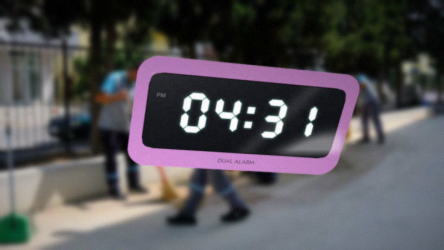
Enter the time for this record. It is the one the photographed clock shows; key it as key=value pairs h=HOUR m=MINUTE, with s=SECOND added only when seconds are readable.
h=4 m=31
